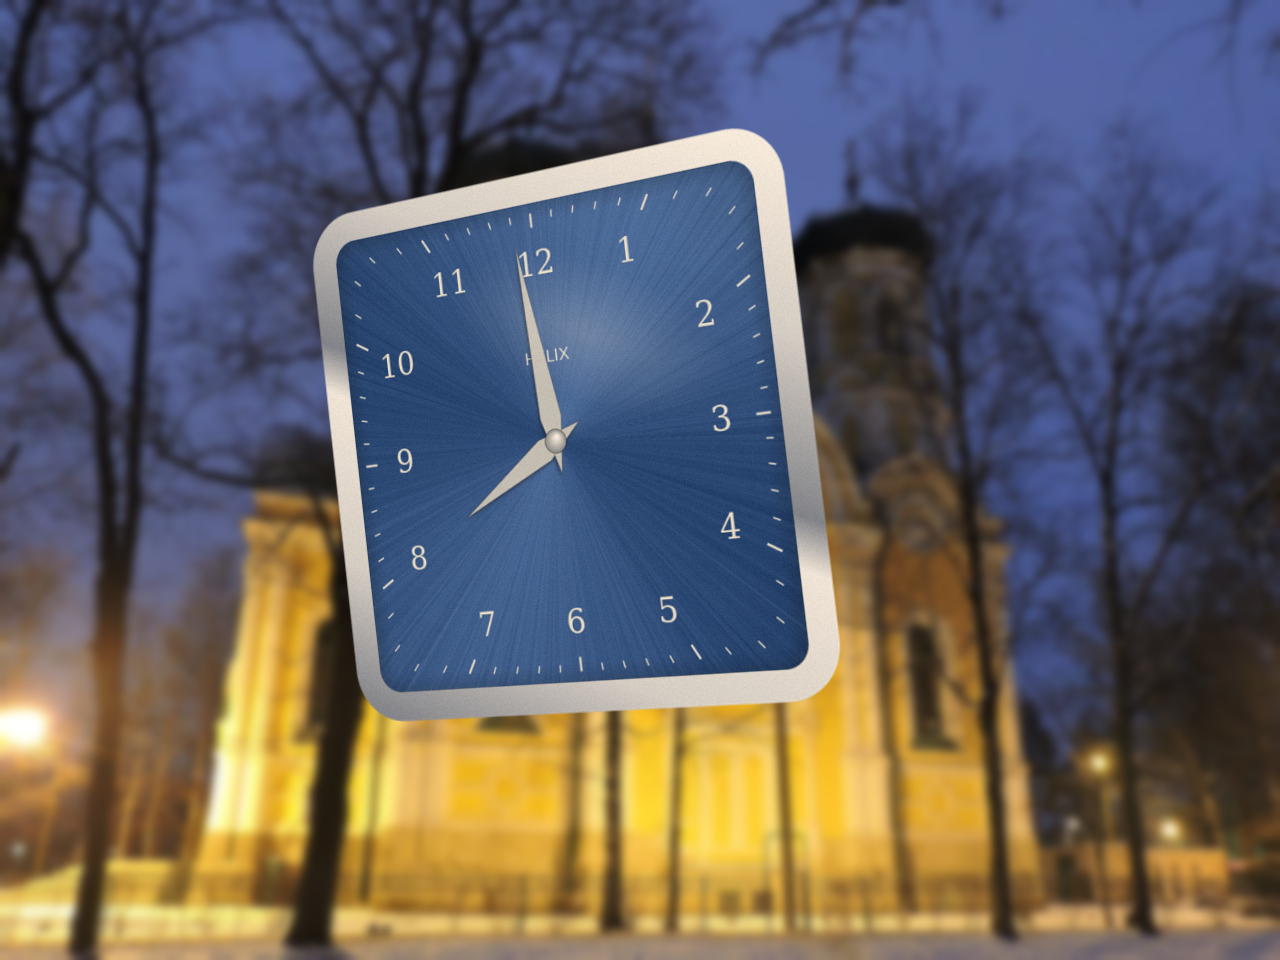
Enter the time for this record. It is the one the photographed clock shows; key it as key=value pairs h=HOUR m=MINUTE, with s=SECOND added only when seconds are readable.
h=7 m=59
